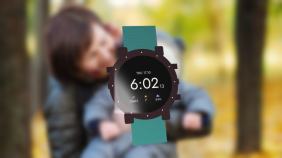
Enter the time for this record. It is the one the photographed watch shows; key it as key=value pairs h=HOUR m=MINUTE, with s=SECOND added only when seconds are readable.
h=6 m=2
